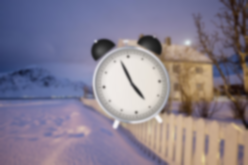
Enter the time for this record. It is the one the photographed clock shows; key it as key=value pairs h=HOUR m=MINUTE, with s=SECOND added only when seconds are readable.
h=4 m=57
